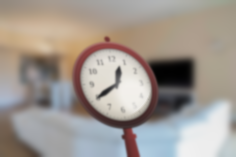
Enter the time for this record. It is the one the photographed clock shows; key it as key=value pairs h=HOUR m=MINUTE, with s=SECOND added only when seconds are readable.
h=12 m=40
